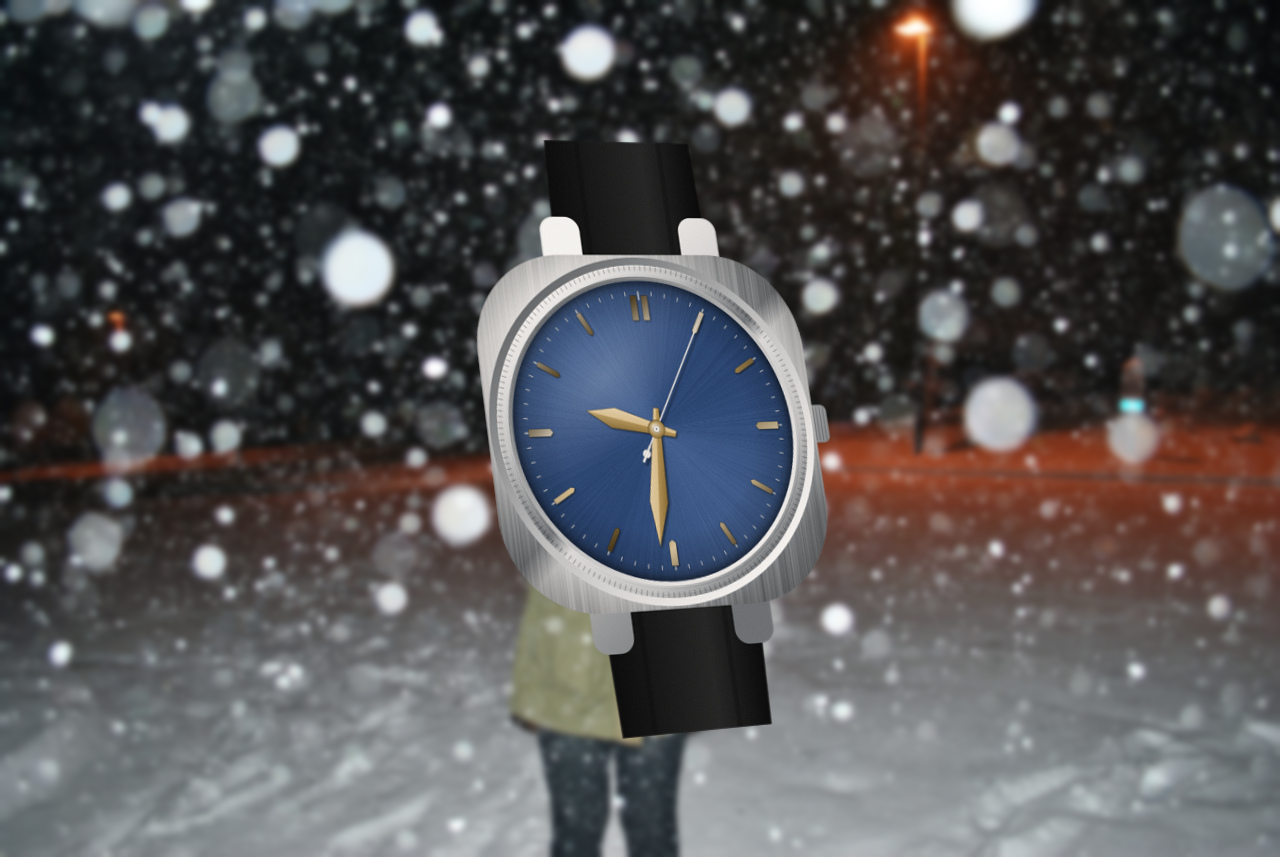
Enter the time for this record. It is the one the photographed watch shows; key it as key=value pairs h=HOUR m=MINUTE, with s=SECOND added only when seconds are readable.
h=9 m=31 s=5
